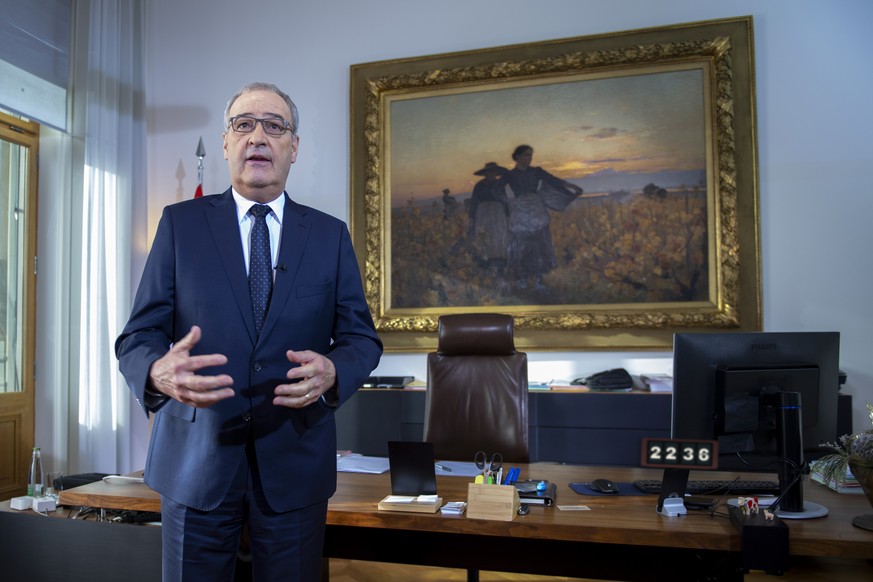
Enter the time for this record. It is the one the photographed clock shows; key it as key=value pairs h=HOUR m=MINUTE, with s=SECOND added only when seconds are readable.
h=22 m=36
